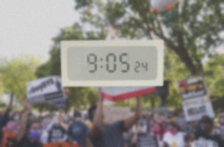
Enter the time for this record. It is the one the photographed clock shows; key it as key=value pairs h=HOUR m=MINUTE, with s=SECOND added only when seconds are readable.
h=9 m=5 s=24
